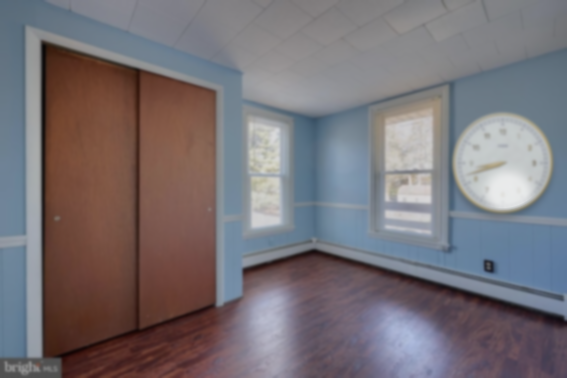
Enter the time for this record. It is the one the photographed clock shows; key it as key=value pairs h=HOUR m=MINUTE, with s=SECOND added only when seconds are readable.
h=8 m=42
